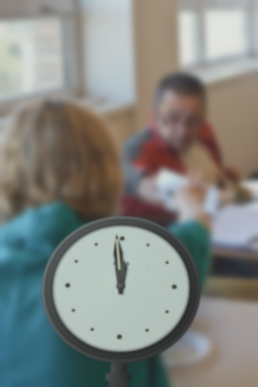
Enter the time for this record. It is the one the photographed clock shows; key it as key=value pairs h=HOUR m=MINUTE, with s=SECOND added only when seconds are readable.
h=11 m=59
